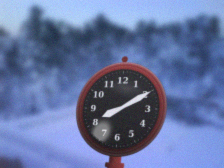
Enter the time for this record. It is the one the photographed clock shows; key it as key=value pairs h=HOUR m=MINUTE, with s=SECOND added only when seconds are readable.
h=8 m=10
